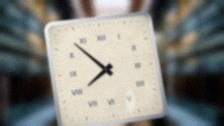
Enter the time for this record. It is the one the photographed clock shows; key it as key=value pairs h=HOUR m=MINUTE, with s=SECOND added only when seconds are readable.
h=7 m=53
